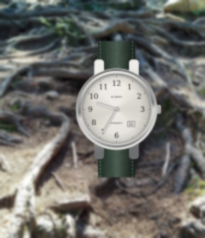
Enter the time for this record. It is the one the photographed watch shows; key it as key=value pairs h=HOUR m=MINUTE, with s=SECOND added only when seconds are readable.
h=9 m=35
